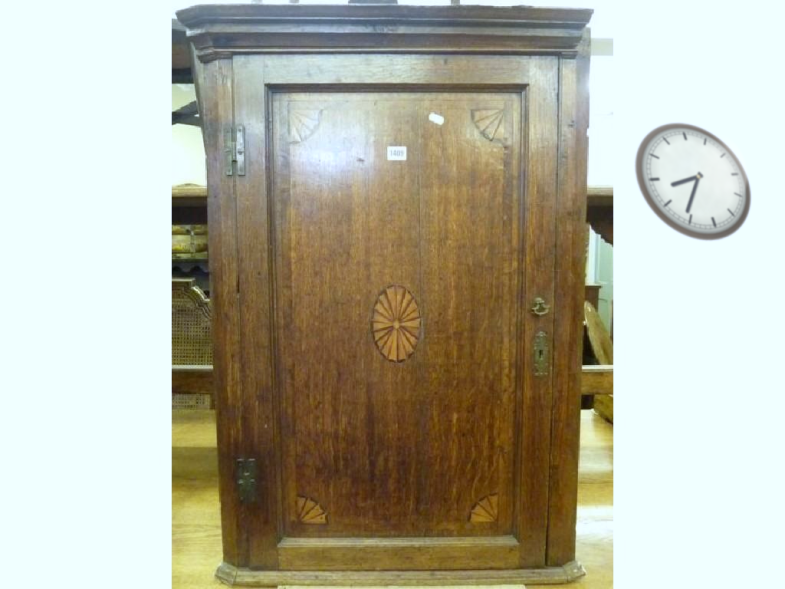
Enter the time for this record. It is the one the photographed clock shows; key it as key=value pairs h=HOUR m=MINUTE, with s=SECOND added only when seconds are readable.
h=8 m=36
